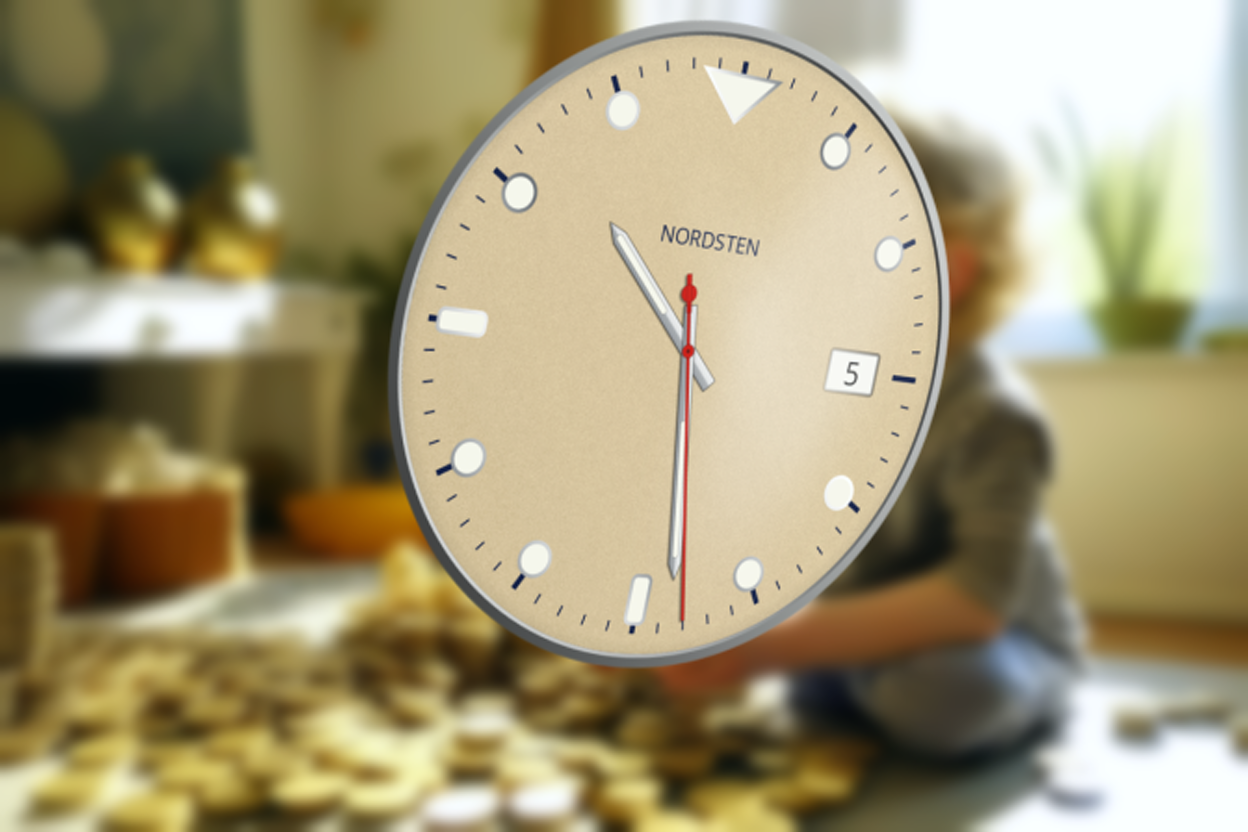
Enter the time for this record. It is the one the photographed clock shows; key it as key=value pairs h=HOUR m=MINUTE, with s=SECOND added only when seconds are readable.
h=10 m=28 s=28
